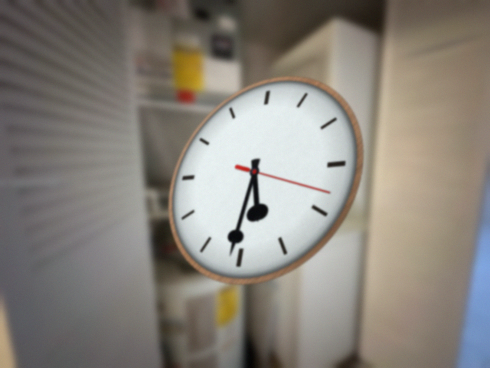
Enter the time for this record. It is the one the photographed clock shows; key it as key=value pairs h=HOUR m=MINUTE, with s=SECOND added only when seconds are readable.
h=5 m=31 s=18
